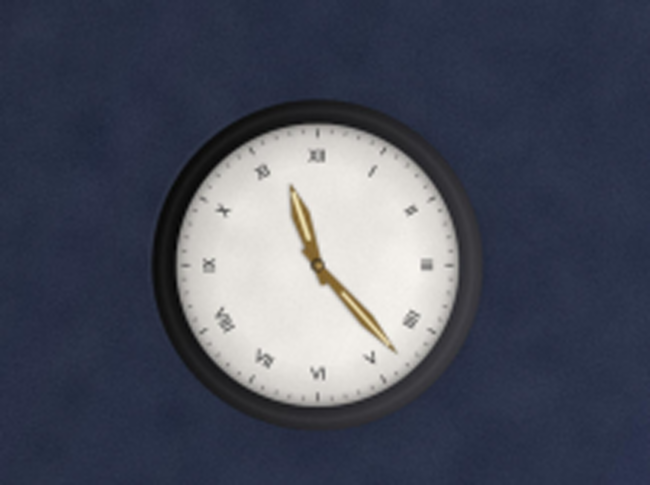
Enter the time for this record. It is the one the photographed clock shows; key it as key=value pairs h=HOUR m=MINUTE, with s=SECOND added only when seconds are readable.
h=11 m=23
